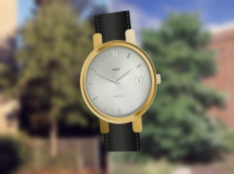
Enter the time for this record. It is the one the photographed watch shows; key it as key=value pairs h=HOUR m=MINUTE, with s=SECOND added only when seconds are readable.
h=1 m=49
